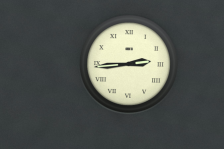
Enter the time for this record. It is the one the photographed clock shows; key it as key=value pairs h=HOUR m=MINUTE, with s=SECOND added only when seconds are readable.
h=2 m=44
